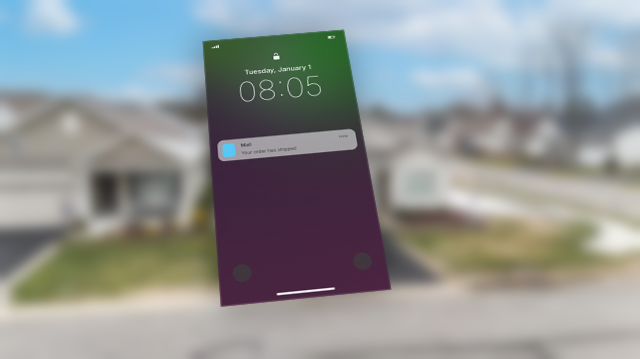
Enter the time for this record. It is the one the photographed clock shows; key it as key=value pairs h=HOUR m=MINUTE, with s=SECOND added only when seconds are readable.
h=8 m=5
